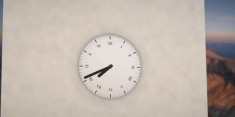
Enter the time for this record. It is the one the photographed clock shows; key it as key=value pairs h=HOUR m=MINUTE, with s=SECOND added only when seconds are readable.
h=7 m=41
